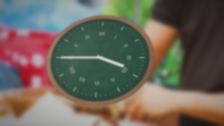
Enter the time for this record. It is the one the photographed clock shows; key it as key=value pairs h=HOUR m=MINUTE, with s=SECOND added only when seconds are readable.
h=3 m=45
